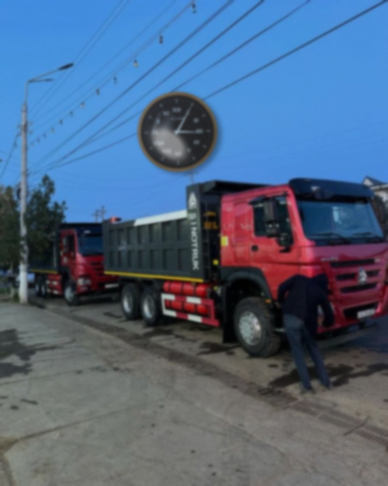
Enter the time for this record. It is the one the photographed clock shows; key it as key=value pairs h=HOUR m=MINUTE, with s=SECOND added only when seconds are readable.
h=3 m=5
